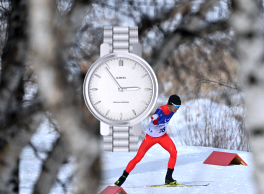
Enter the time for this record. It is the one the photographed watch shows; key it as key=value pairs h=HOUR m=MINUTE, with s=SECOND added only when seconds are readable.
h=2 m=54
